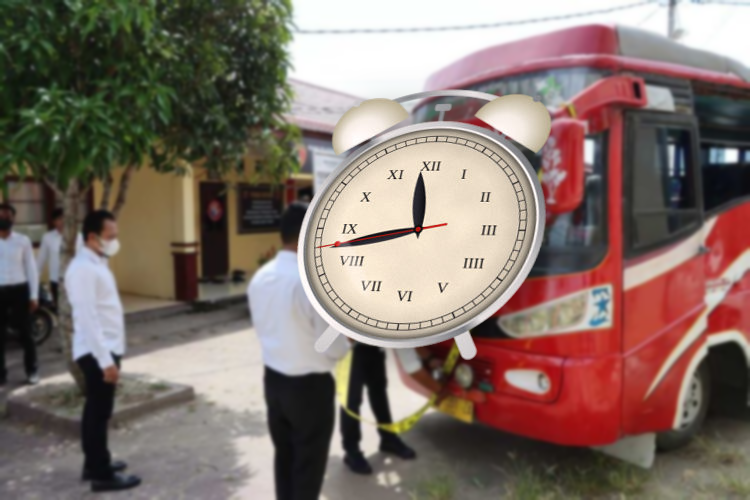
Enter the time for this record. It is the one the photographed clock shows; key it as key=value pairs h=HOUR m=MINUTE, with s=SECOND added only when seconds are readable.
h=11 m=42 s=43
